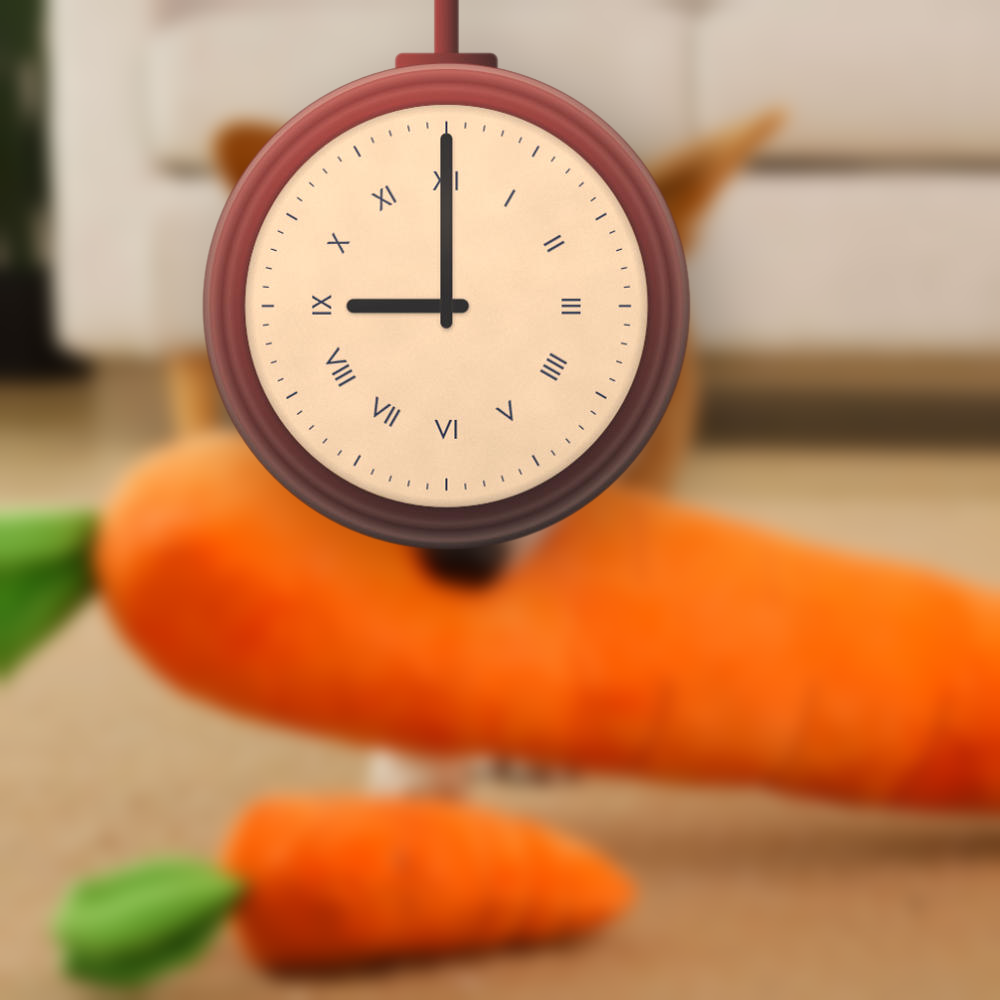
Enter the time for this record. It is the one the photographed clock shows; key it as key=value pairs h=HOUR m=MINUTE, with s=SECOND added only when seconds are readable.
h=9 m=0
